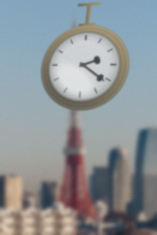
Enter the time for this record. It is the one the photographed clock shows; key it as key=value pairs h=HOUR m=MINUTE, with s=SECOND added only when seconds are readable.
h=2 m=21
